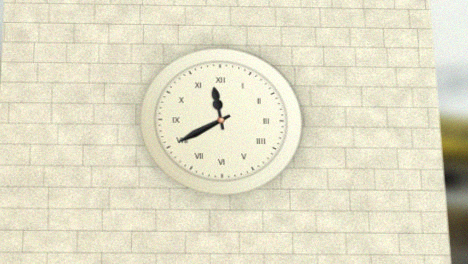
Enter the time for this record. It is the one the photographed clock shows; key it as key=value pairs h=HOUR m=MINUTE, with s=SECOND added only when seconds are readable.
h=11 m=40
